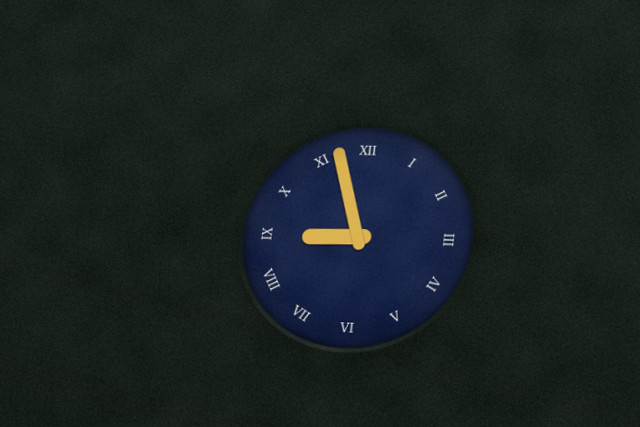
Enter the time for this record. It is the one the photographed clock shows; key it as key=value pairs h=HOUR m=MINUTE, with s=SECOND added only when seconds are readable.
h=8 m=57
